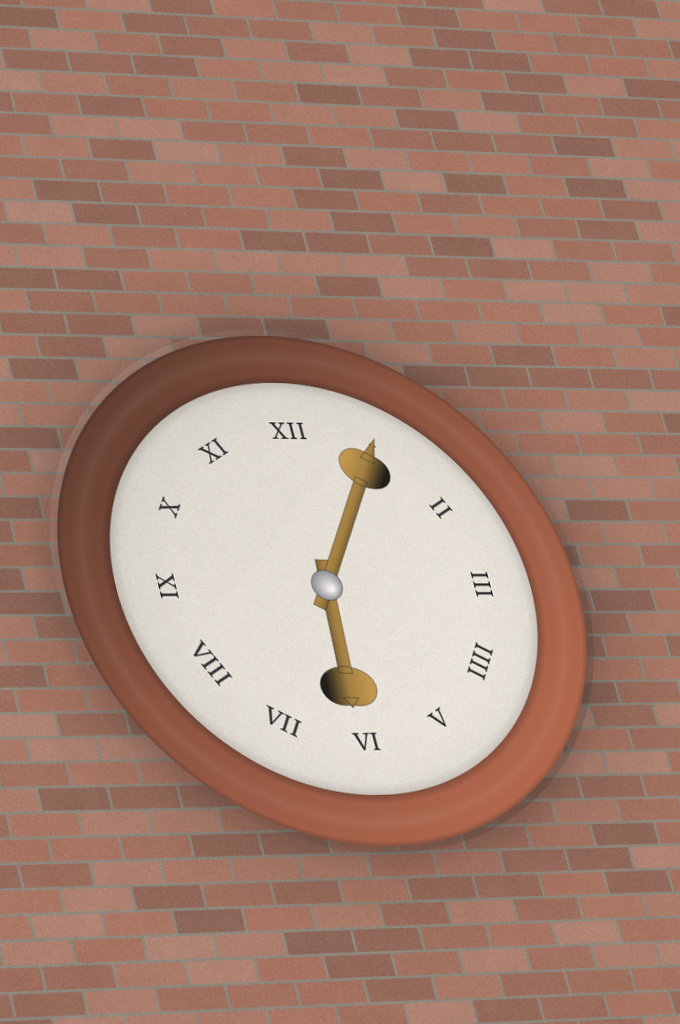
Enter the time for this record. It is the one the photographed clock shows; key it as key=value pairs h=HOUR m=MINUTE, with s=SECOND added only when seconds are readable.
h=6 m=5
